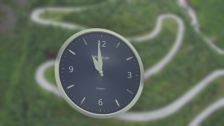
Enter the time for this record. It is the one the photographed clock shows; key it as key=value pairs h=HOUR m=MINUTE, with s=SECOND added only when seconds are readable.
h=10 m=59
